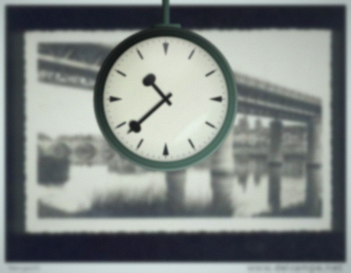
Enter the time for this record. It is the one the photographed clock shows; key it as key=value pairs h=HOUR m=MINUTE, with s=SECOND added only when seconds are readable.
h=10 m=38
